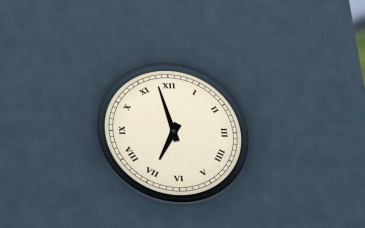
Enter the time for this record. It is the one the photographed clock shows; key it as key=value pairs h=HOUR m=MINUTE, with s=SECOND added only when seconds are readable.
h=6 m=58
